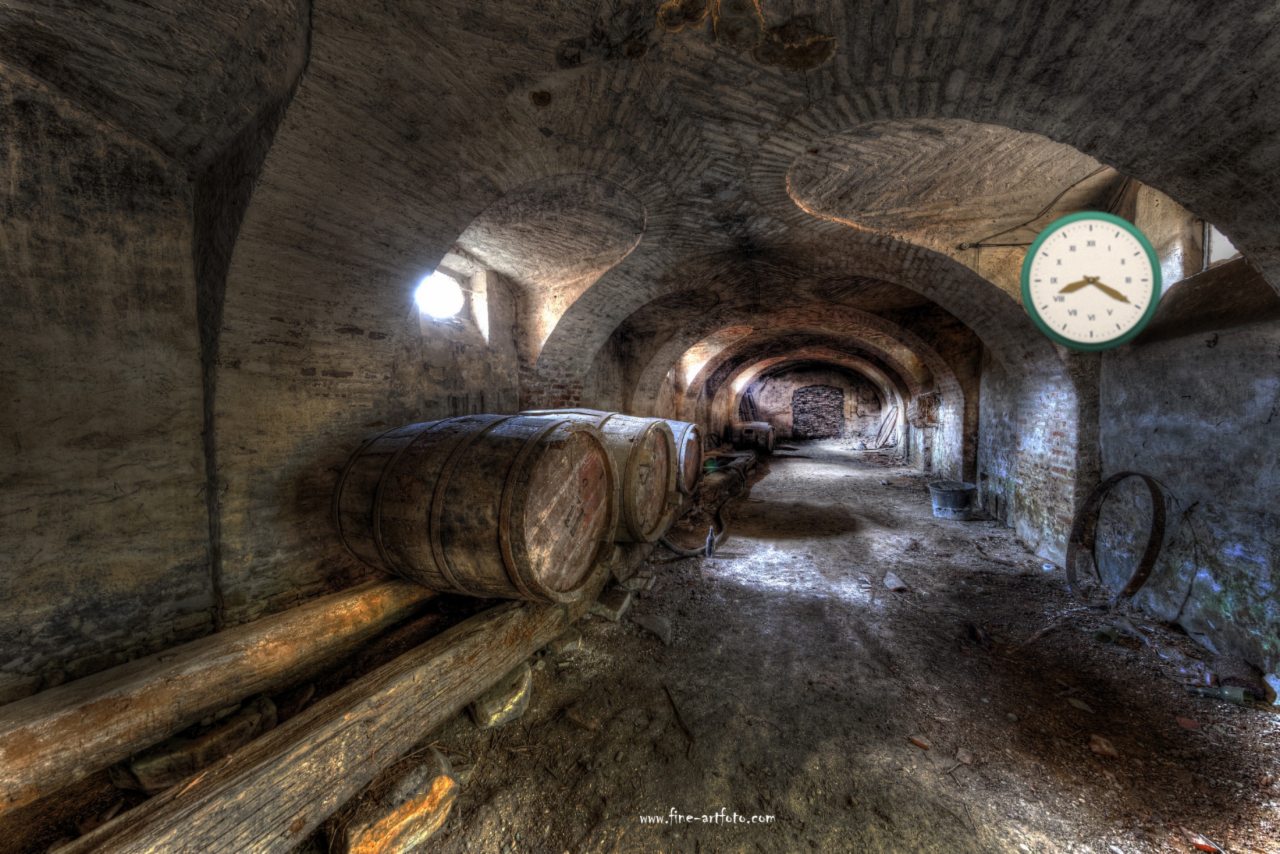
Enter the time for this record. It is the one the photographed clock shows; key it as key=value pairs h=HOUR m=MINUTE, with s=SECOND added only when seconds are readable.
h=8 m=20
